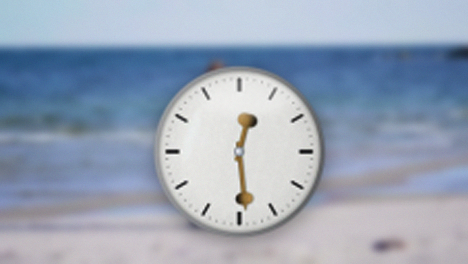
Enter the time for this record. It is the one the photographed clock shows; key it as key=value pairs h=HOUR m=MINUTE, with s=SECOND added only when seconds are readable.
h=12 m=29
